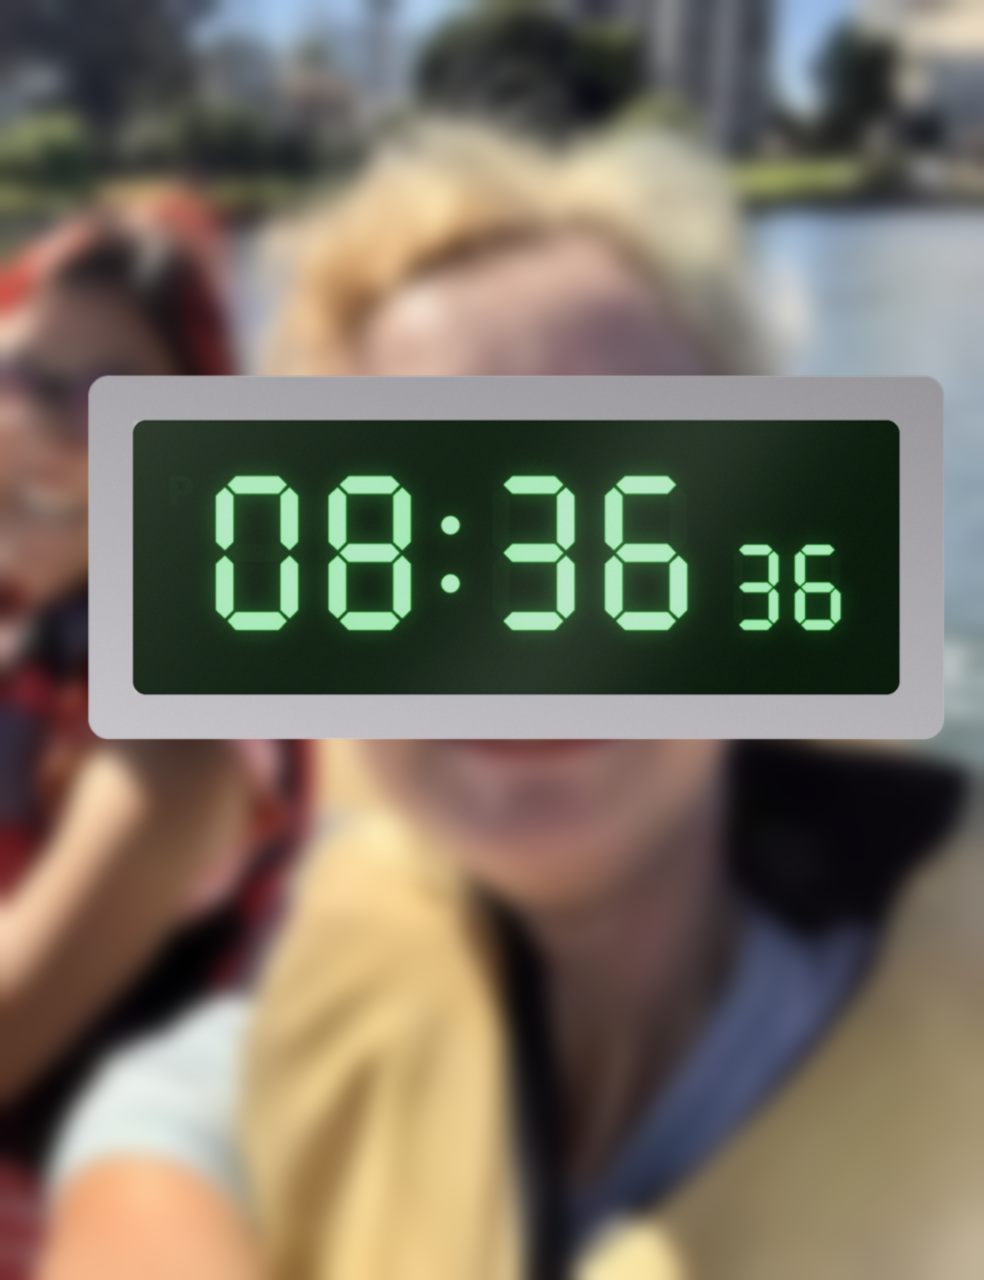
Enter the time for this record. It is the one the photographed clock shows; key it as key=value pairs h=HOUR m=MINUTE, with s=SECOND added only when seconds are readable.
h=8 m=36 s=36
